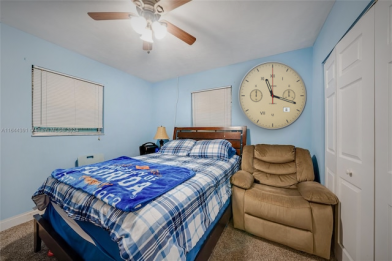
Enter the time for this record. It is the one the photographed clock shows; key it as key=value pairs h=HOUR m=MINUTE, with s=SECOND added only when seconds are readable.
h=11 m=18
